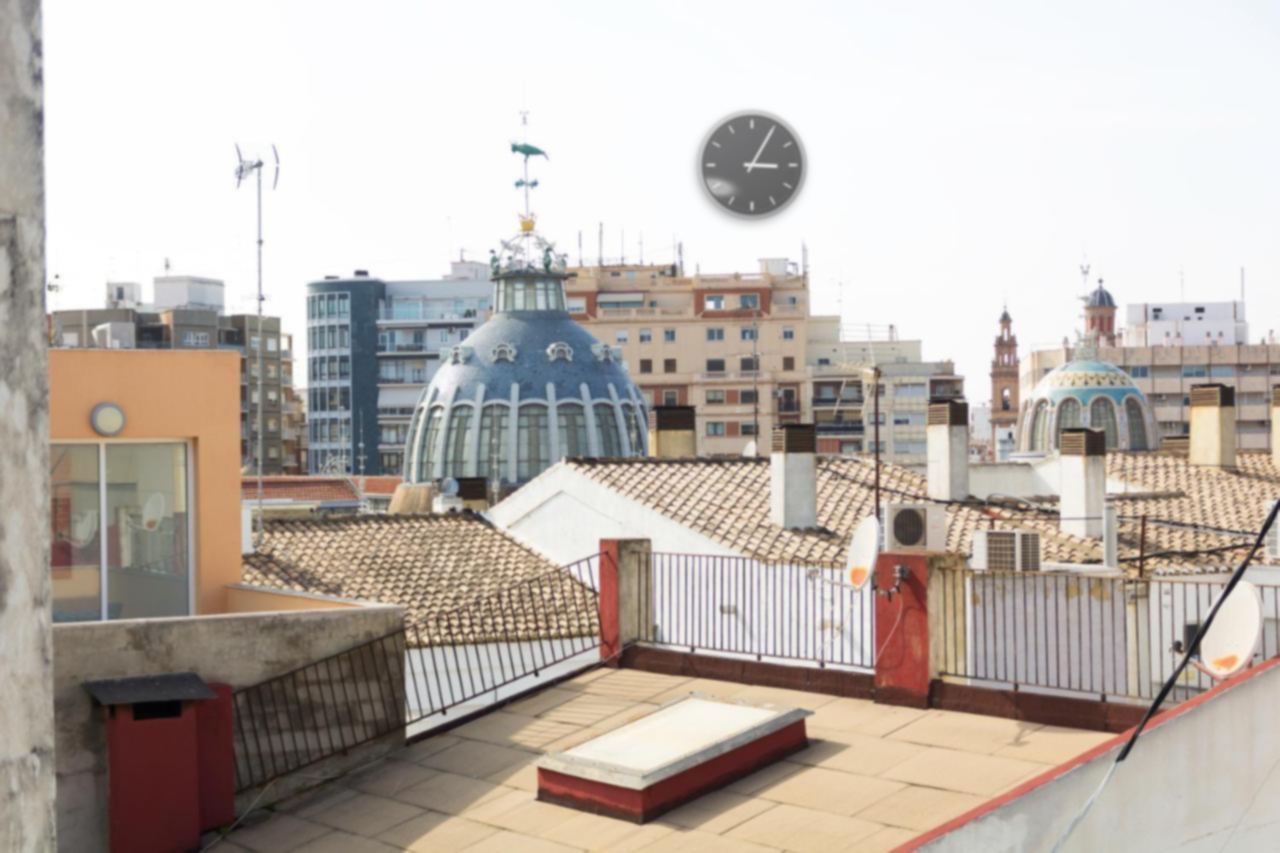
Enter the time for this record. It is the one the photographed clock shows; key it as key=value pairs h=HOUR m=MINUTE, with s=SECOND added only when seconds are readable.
h=3 m=5
